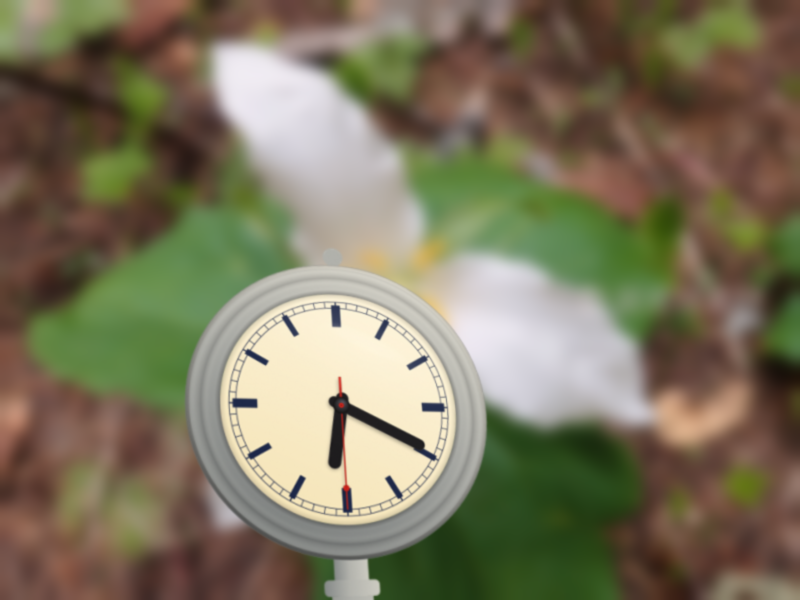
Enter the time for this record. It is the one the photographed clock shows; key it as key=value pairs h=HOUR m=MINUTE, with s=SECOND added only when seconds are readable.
h=6 m=19 s=30
